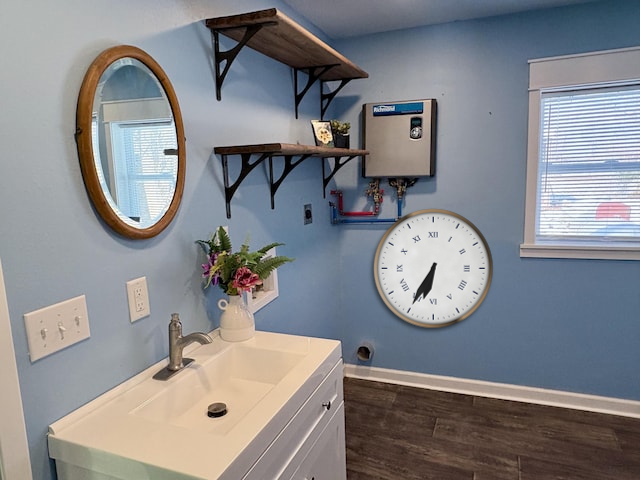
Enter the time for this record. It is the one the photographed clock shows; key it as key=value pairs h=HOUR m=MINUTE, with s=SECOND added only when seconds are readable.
h=6 m=35
